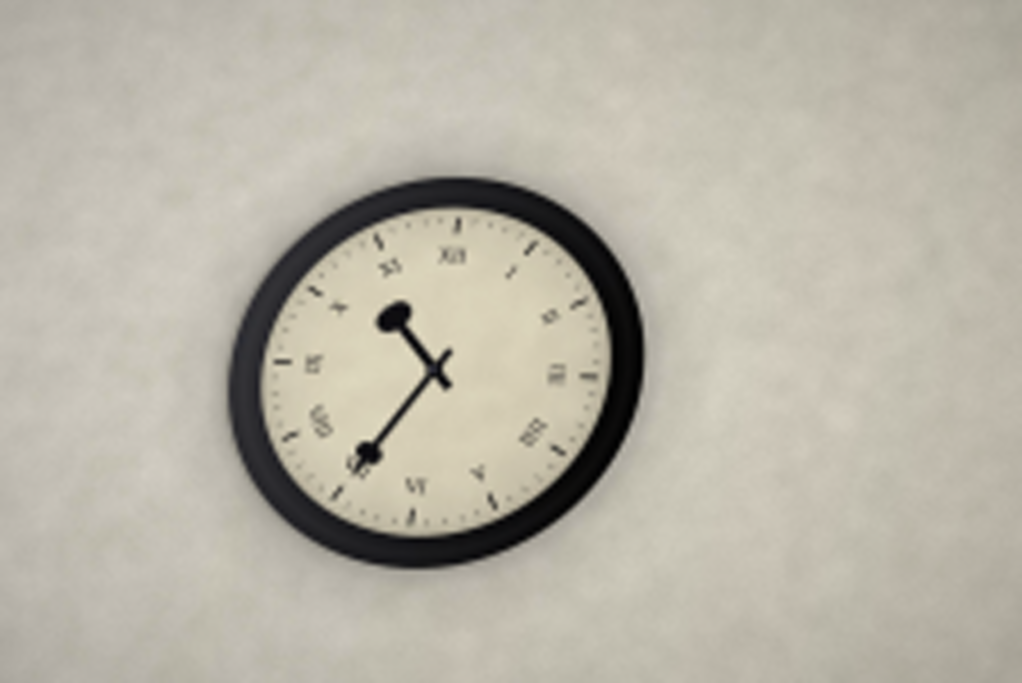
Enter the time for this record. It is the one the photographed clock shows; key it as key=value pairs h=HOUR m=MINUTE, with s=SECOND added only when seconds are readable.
h=10 m=35
